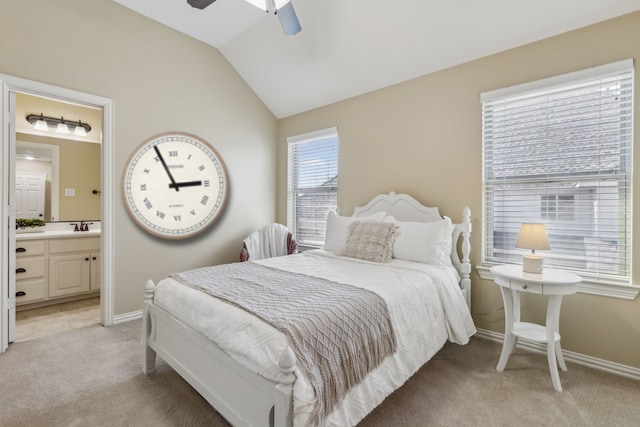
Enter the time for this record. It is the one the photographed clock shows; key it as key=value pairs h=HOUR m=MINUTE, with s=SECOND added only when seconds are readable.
h=2 m=56
